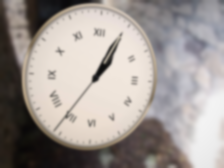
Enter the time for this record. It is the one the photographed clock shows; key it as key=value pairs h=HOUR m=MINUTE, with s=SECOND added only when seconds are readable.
h=1 m=4 s=36
